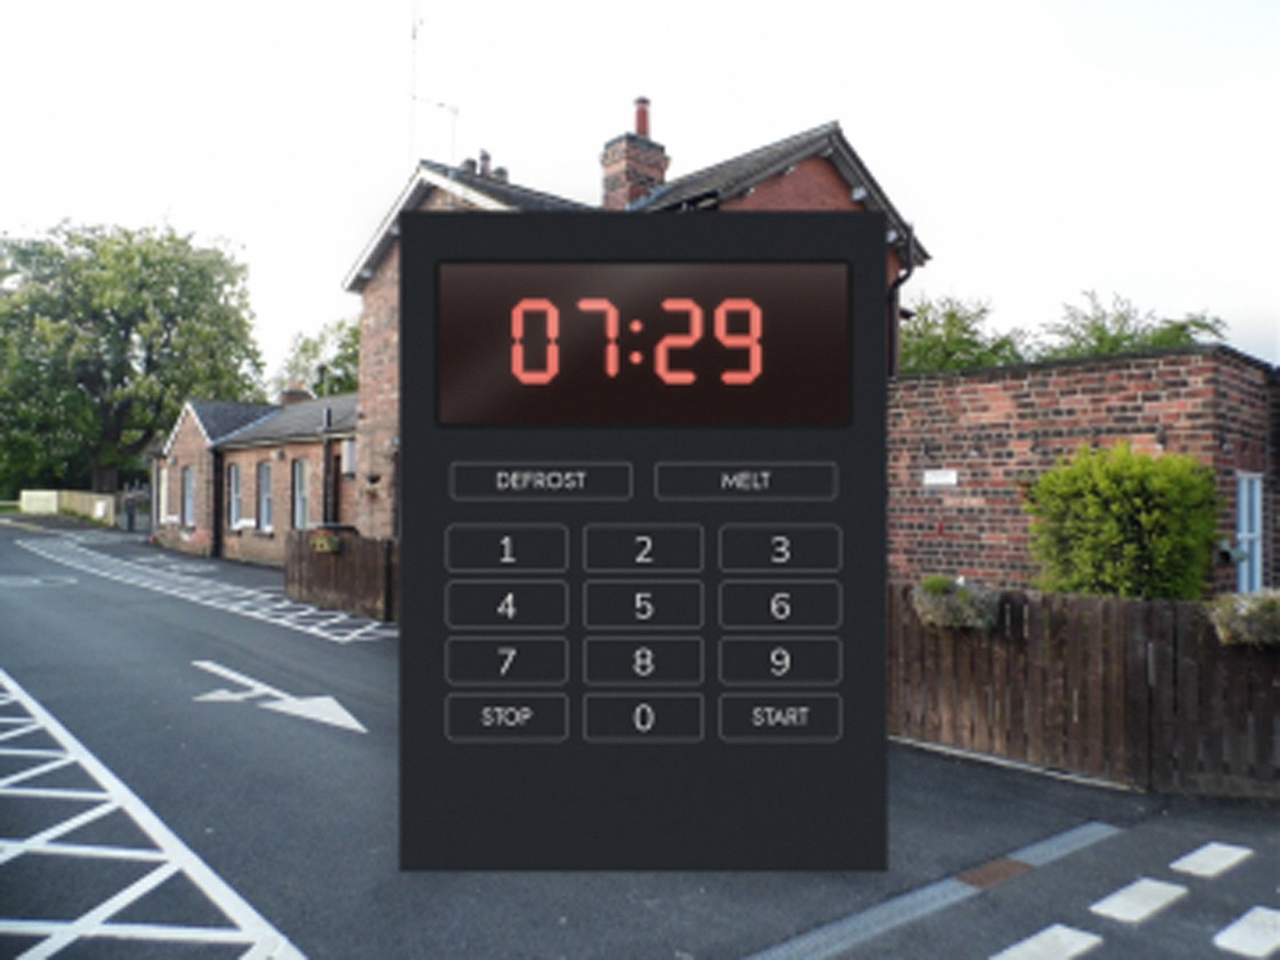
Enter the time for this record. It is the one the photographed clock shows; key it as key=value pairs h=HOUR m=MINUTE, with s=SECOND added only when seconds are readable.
h=7 m=29
